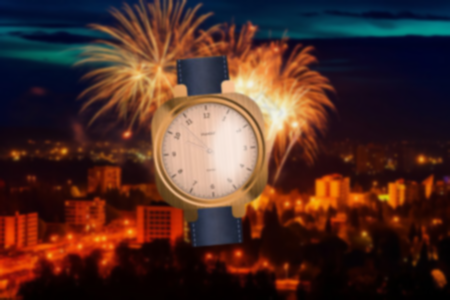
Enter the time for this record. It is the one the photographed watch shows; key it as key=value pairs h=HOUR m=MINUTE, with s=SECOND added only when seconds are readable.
h=9 m=53
